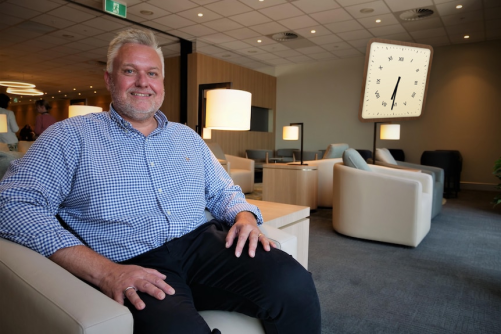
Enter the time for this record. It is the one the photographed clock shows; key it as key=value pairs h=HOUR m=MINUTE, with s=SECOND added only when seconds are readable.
h=6 m=31
